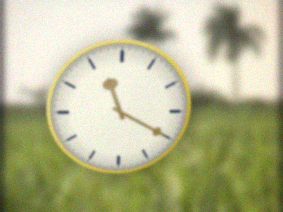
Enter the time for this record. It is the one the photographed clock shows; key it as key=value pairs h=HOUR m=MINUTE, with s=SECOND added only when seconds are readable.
h=11 m=20
